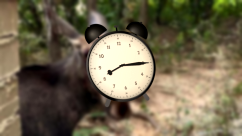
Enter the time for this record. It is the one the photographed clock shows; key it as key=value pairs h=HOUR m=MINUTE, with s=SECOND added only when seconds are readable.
h=8 m=15
